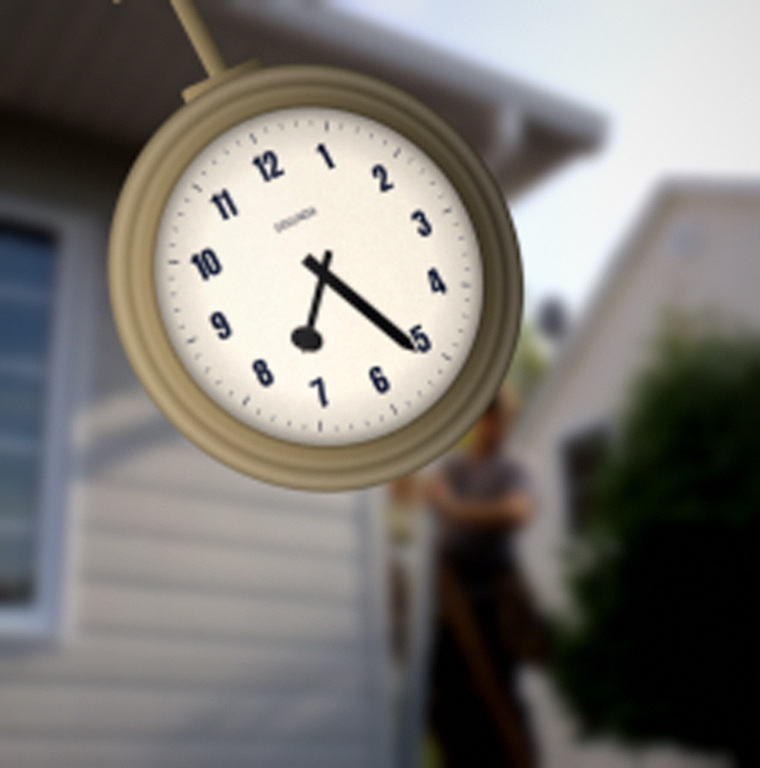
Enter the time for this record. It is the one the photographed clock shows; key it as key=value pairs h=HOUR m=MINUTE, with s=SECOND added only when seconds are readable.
h=7 m=26
